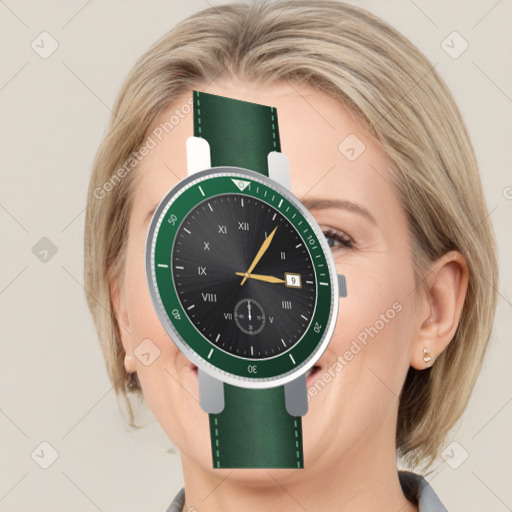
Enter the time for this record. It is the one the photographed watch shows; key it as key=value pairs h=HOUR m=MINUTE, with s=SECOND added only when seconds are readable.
h=3 m=6
